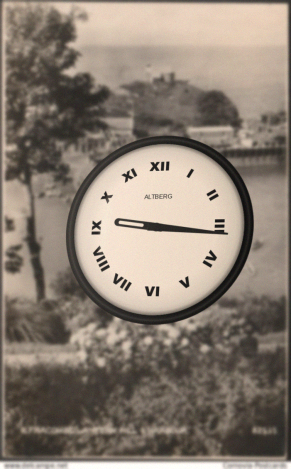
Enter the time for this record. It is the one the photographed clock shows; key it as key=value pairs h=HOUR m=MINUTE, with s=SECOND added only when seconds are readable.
h=9 m=16
